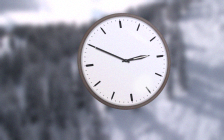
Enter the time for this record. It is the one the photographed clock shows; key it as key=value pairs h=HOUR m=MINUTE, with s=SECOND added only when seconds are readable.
h=2 m=50
